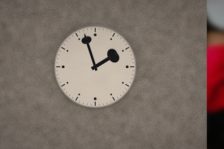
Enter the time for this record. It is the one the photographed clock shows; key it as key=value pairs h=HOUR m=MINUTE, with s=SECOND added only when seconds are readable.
h=1 m=57
